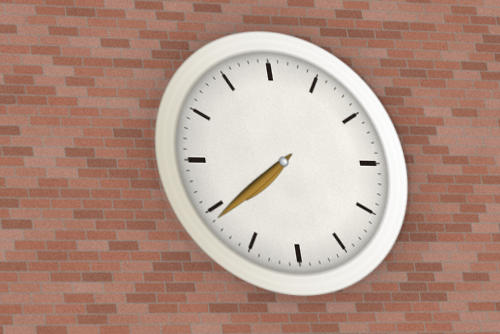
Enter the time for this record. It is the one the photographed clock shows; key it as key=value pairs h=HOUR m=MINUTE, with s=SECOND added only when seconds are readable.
h=7 m=39
